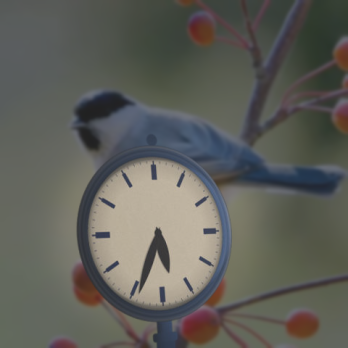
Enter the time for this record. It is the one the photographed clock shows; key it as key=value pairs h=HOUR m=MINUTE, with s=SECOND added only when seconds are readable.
h=5 m=34
